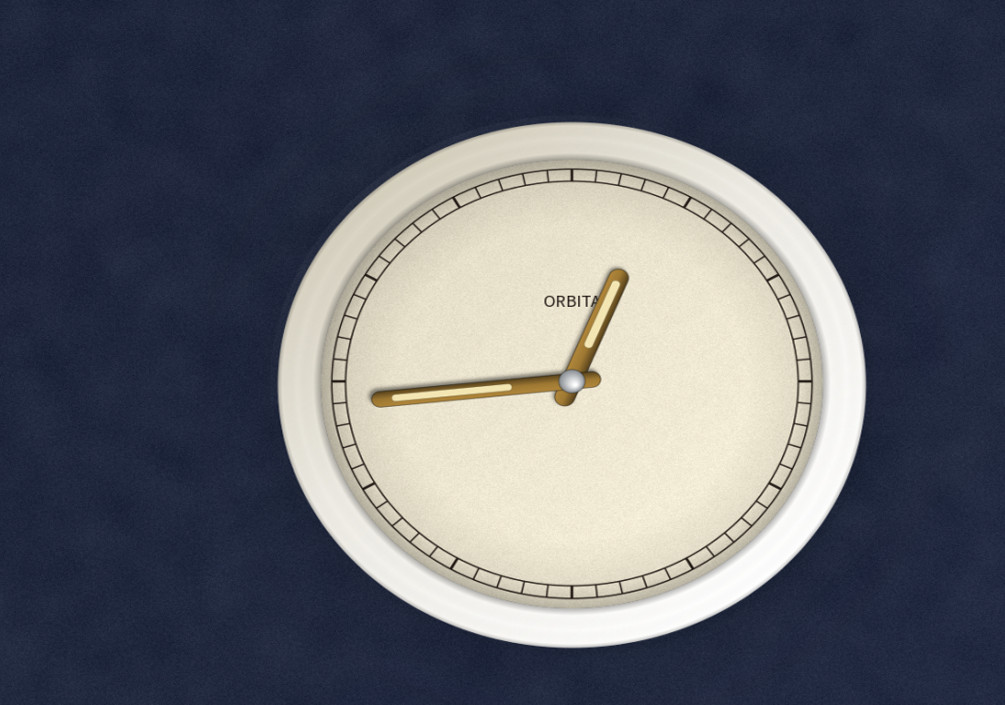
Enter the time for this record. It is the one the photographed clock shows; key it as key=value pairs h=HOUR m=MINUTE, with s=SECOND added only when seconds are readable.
h=12 m=44
